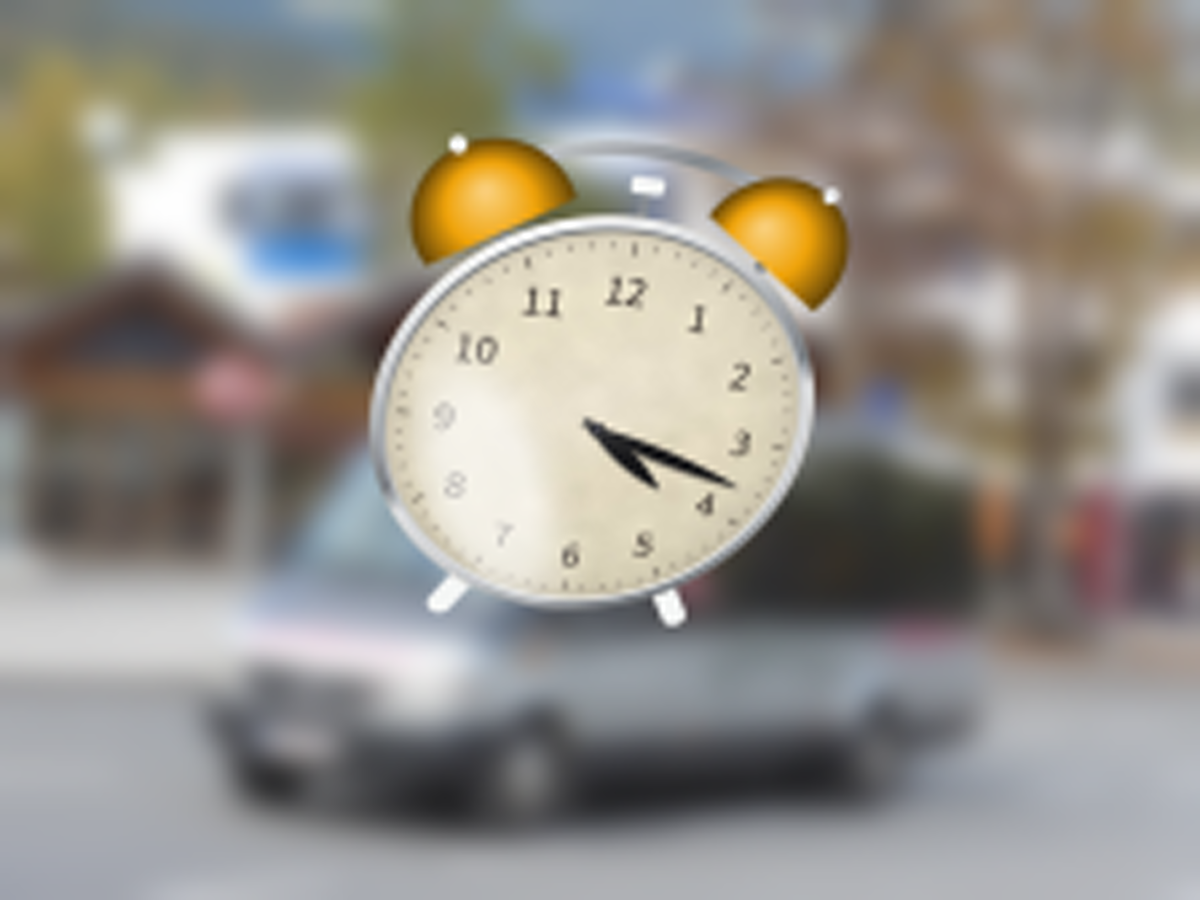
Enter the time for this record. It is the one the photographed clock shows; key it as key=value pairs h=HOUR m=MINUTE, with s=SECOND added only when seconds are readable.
h=4 m=18
